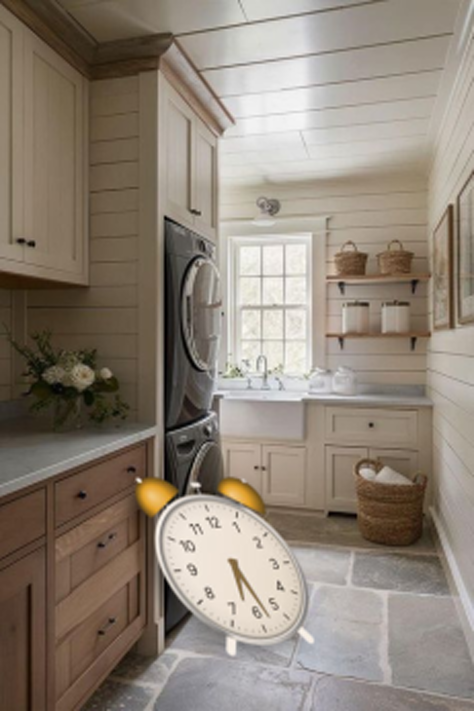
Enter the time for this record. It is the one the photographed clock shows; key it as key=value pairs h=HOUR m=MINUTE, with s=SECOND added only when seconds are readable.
h=6 m=28
